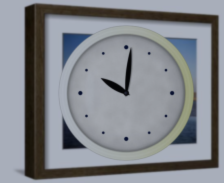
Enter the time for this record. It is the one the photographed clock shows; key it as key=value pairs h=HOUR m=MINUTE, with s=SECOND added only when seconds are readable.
h=10 m=1
